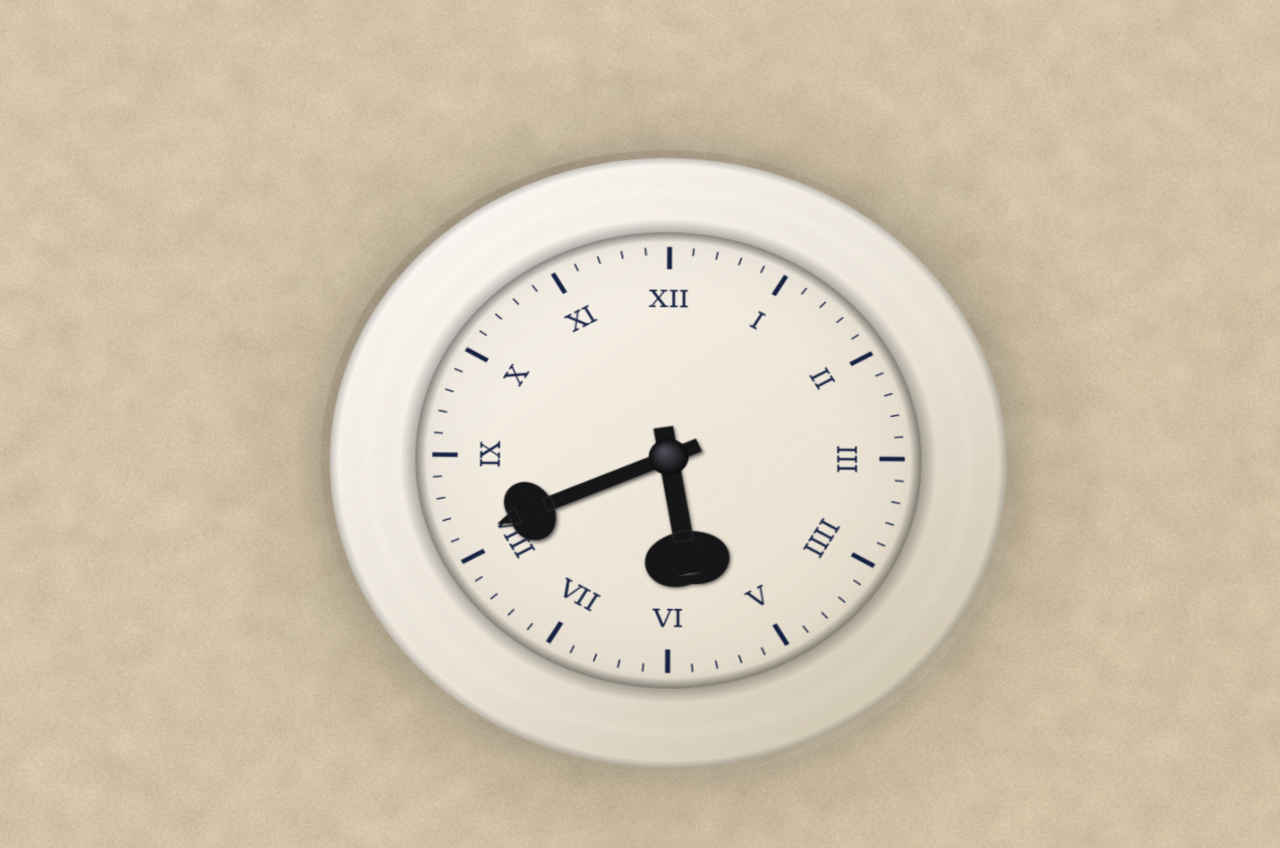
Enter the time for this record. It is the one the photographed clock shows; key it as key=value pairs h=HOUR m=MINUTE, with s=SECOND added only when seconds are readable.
h=5 m=41
